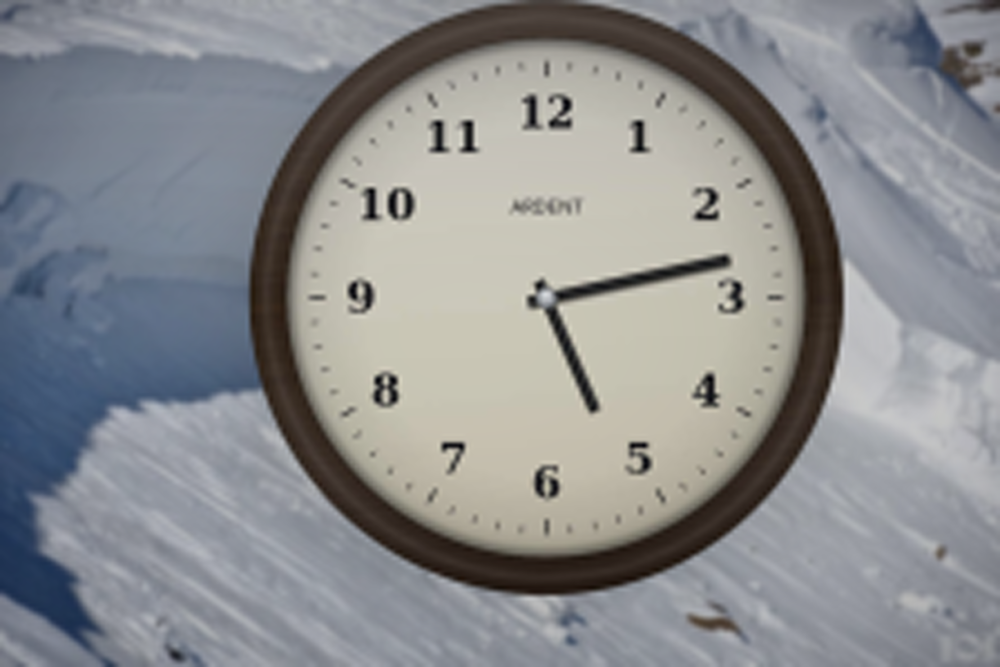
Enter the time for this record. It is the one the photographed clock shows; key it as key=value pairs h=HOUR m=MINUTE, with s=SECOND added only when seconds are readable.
h=5 m=13
